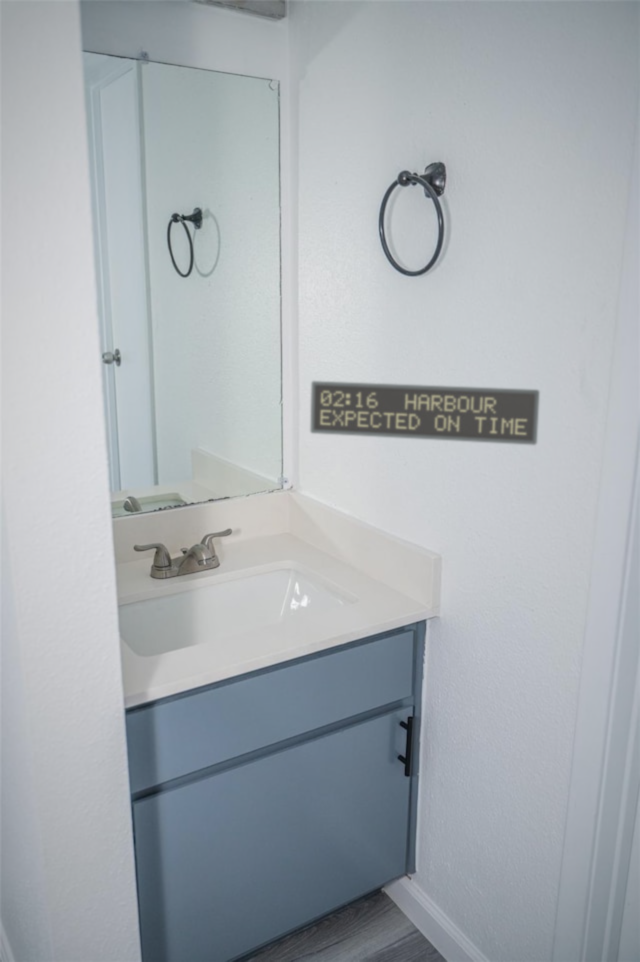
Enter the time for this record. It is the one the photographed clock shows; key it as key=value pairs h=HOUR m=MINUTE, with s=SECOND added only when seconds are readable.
h=2 m=16
